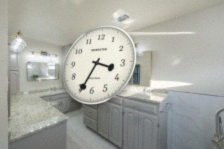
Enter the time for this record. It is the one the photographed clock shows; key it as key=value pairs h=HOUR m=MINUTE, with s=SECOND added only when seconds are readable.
h=3 m=34
